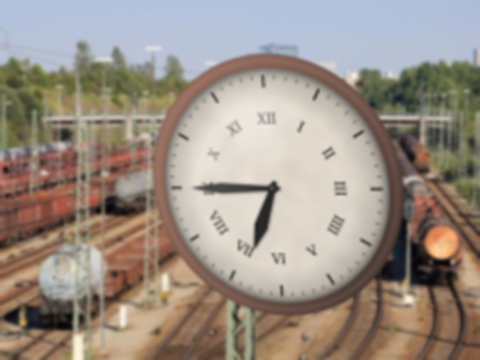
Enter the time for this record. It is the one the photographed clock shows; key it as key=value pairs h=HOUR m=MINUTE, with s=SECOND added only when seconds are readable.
h=6 m=45
